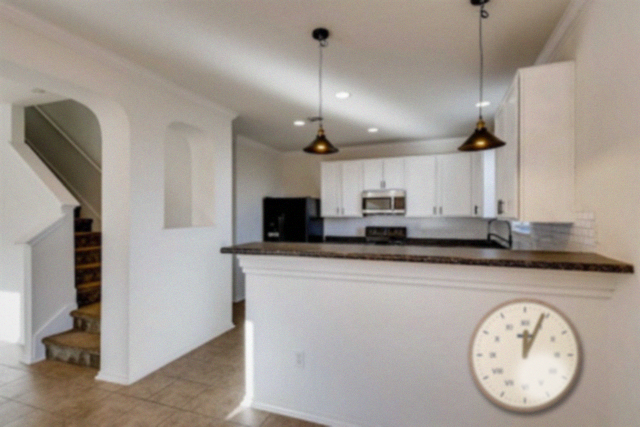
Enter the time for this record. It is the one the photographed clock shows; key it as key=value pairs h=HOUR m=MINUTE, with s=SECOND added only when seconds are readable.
h=12 m=4
